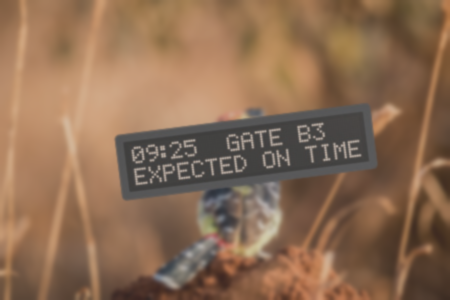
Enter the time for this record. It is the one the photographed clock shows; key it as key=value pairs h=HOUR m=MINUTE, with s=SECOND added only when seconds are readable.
h=9 m=25
